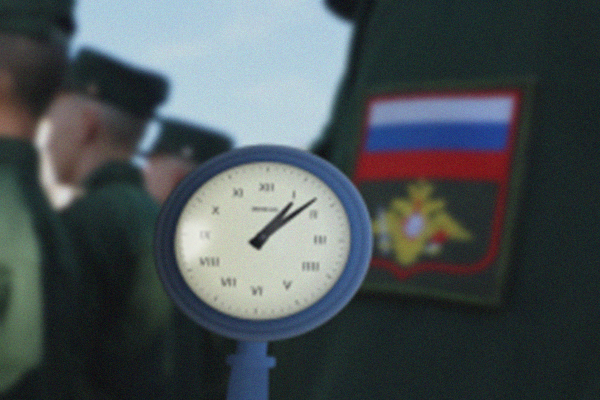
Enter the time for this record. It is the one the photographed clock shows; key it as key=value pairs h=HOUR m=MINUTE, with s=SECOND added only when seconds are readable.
h=1 m=8
